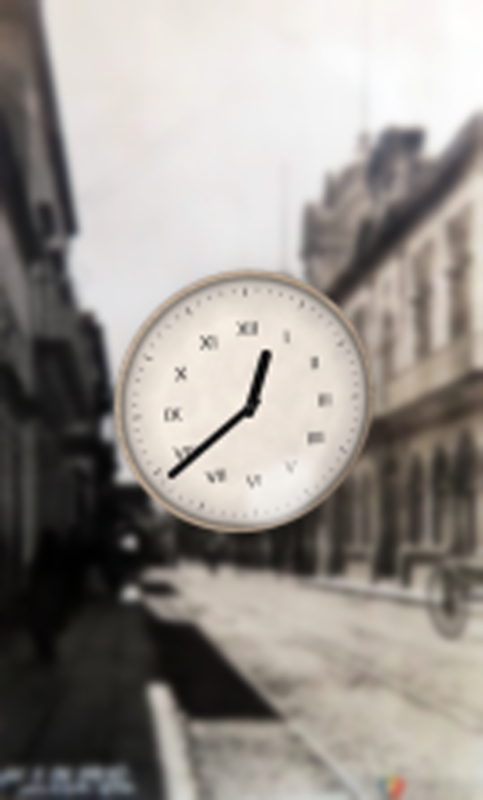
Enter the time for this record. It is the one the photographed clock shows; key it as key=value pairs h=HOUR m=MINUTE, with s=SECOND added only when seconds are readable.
h=12 m=39
